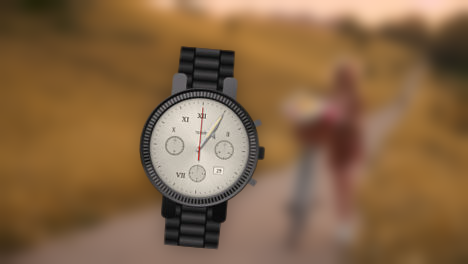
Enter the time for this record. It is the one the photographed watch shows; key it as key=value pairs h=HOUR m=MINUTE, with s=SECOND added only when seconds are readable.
h=1 m=5
